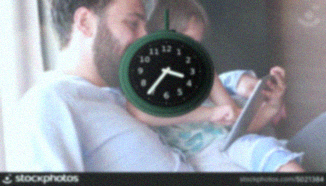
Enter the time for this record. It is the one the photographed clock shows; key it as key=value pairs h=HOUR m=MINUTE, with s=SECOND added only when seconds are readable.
h=3 m=36
